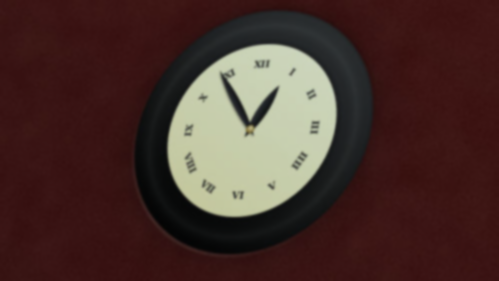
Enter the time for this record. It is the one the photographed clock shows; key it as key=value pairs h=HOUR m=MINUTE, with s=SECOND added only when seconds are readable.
h=12 m=54
